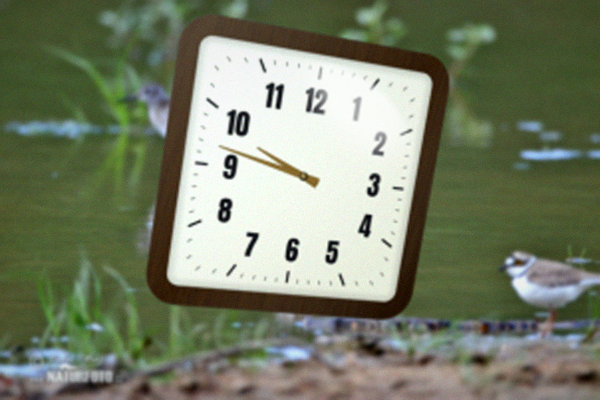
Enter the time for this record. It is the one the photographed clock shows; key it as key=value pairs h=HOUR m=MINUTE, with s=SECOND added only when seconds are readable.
h=9 m=47
